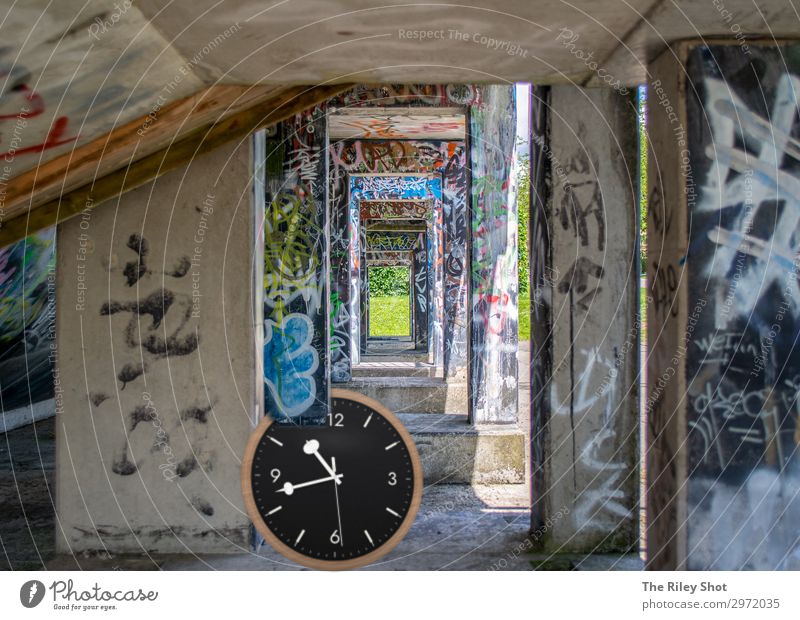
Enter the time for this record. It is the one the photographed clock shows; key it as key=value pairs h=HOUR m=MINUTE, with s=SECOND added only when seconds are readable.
h=10 m=42 s=29
